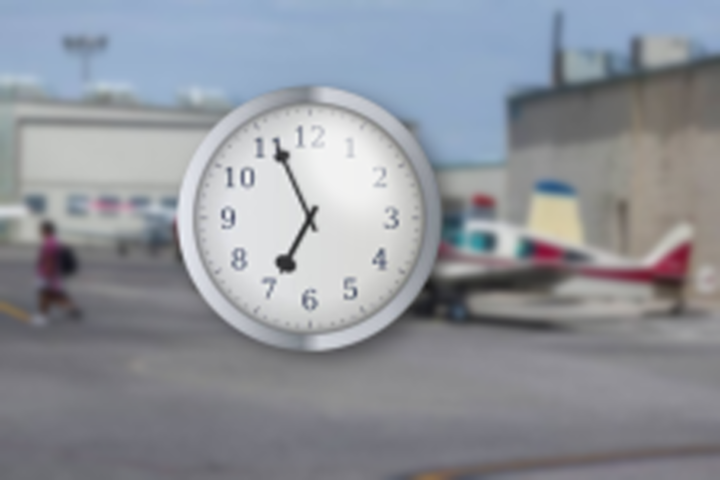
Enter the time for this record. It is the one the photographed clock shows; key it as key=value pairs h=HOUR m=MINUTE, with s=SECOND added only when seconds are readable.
h=6 m=56
